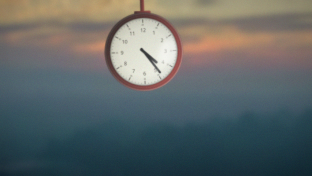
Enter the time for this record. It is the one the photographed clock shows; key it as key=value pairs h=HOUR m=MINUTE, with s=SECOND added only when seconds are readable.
h=4 m=24
